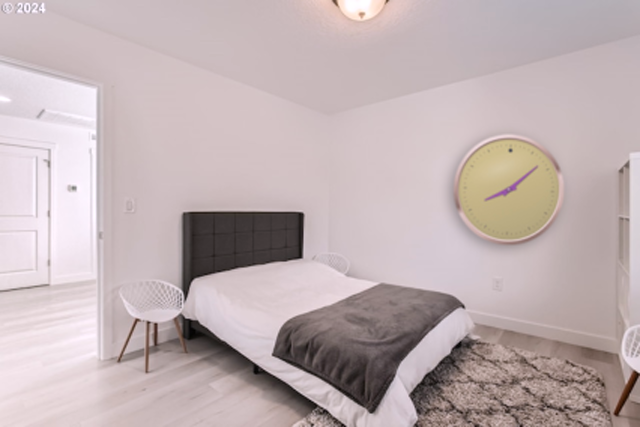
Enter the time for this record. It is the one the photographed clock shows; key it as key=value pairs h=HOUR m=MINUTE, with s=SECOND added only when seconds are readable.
h=8 m=8
